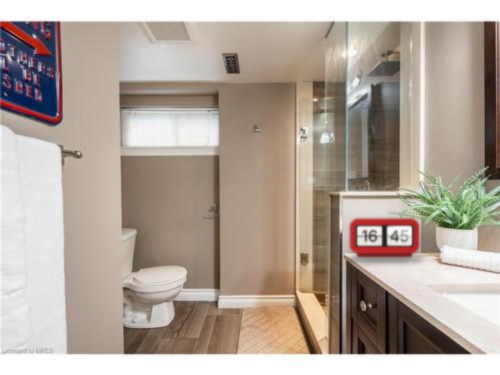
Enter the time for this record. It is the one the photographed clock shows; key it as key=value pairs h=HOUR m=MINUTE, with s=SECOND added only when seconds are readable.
h=16 m=45
